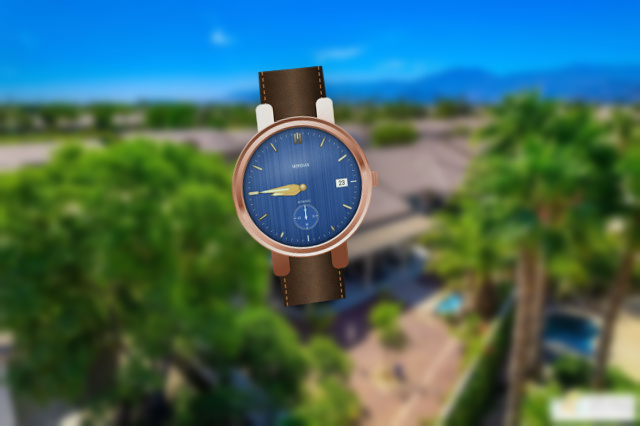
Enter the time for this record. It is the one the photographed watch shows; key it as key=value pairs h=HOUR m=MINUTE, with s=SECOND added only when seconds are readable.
h=8 m=45
